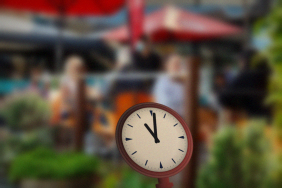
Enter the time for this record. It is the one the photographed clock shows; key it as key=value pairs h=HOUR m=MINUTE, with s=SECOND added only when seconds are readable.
h=11 m=1
